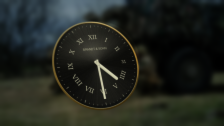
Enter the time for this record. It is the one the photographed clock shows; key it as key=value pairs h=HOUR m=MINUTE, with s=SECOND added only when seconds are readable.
h=4 m=30
